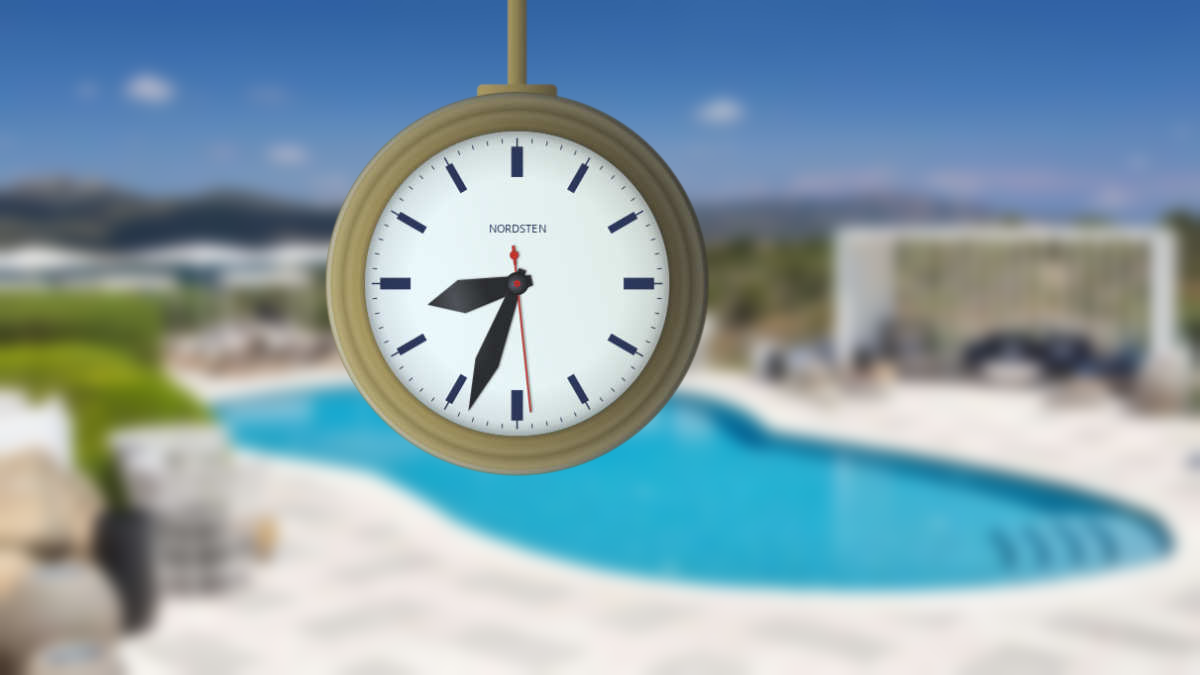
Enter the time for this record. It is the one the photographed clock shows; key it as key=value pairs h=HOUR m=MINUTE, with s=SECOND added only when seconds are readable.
h=8 m=33 s=29
